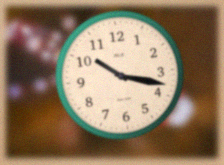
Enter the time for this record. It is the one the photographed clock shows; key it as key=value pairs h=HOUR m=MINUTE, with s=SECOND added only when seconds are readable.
h=10 m=18
